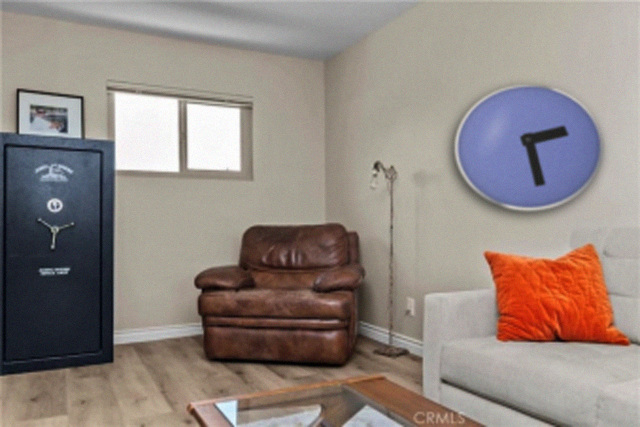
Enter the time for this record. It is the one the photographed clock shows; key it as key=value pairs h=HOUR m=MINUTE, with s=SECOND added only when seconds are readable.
h=2 m=28
